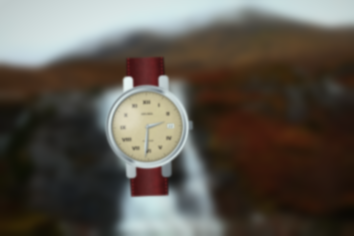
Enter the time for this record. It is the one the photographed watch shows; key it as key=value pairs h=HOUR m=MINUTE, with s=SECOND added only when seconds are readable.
h=2 m=31
